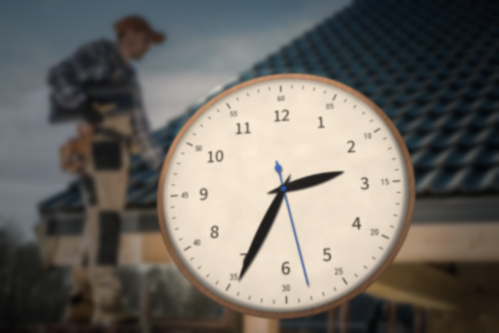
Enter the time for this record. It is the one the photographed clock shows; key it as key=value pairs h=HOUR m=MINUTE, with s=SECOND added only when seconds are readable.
h=2 m=34 s=28
